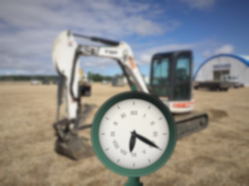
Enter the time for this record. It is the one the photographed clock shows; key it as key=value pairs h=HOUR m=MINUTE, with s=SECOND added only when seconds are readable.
h=6 m=20
